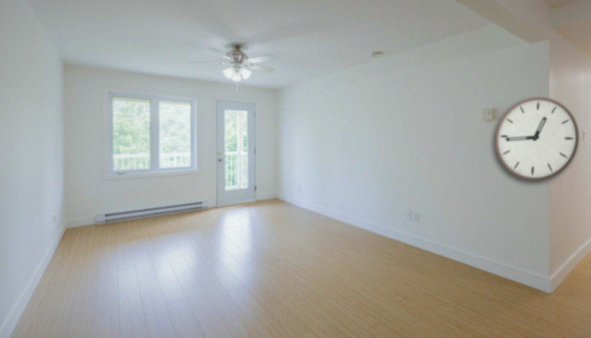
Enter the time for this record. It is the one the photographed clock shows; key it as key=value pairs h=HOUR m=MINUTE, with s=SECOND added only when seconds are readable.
h=12 m=44
